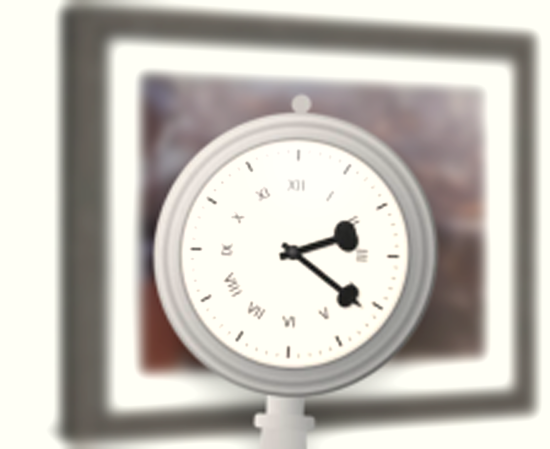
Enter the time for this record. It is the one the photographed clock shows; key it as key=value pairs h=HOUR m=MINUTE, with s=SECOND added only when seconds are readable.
h=2 m=21
